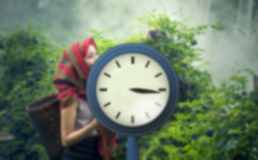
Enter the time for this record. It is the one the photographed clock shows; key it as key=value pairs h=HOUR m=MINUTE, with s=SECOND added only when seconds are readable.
h=3 m=16
